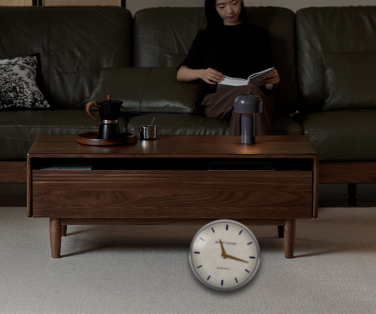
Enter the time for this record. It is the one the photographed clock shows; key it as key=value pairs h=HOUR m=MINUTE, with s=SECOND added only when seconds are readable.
h=11 m=17
